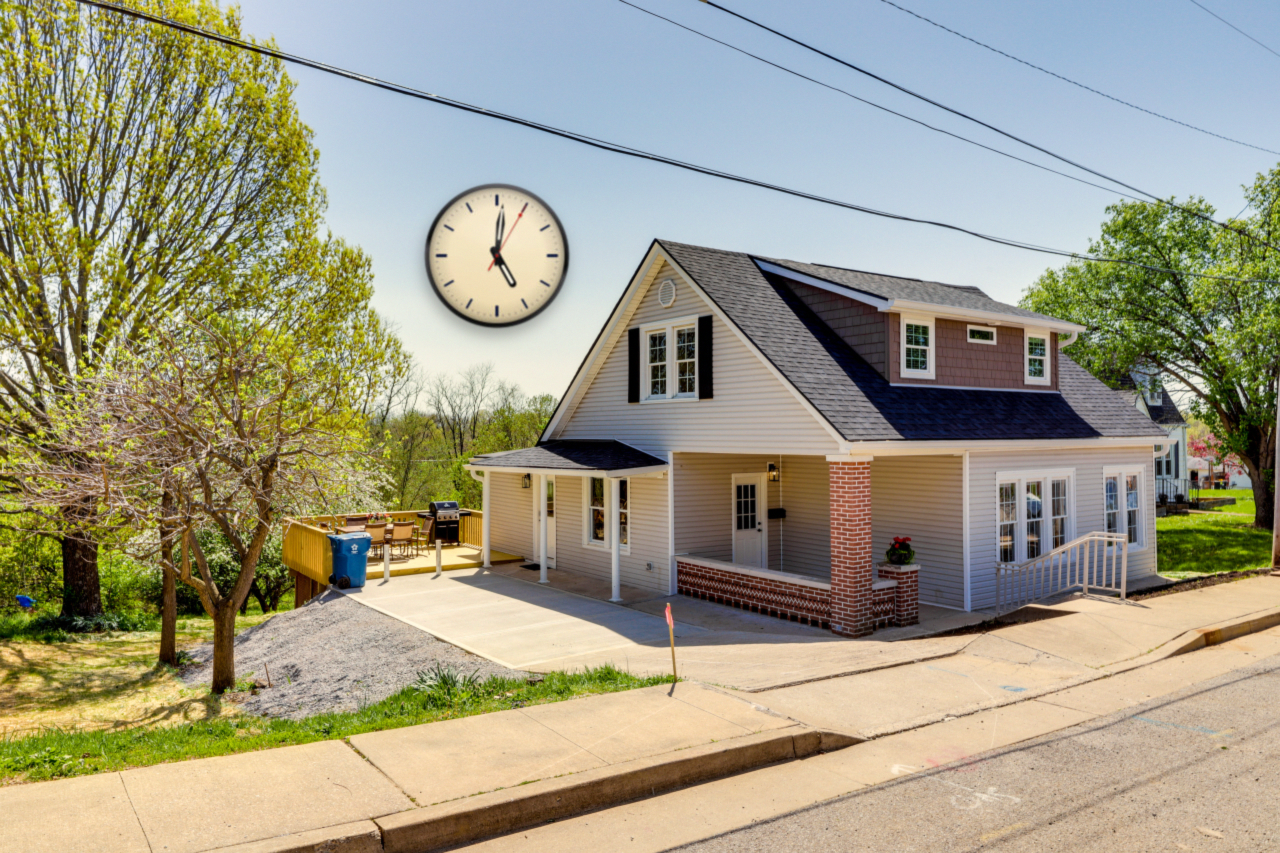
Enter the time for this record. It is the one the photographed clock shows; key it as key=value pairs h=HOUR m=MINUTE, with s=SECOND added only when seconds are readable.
h=5 m=1 s=5
